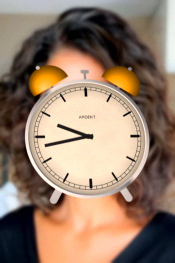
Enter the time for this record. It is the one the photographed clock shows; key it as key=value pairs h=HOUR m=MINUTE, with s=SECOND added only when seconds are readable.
h=9 m=43
